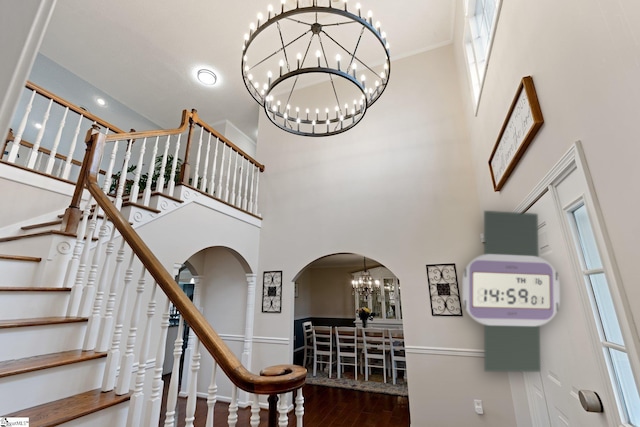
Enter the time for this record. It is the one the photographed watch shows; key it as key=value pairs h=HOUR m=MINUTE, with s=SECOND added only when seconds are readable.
h=14 m=59
